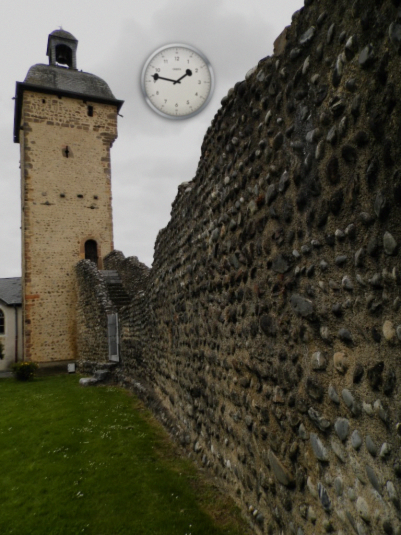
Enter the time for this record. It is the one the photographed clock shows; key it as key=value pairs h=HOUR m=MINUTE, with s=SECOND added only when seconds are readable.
h=1 m=47
